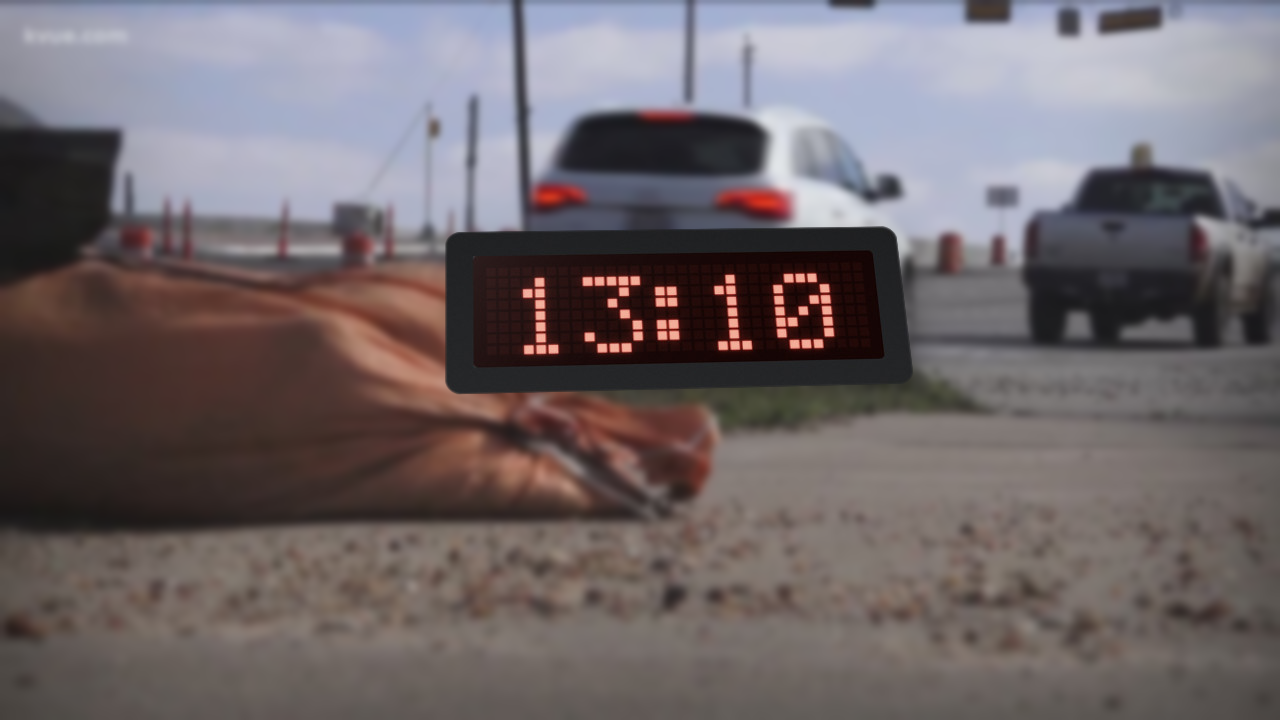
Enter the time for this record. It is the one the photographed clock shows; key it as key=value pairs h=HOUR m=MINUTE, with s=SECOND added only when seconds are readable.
h=13 m=10
